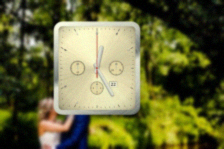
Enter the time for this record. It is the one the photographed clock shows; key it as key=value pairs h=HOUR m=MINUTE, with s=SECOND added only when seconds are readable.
h=12 m=25
